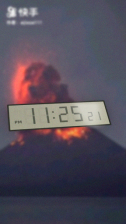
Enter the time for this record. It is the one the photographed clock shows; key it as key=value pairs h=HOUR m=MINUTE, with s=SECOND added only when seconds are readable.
h=11 m=25 s=21
